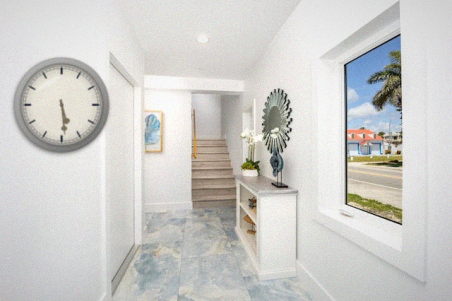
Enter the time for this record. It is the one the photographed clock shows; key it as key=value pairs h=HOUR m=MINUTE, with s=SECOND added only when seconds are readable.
h=5 m=29
